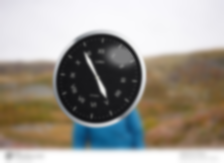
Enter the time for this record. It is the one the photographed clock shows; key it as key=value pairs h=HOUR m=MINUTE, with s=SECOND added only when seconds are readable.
h=4 m=54
